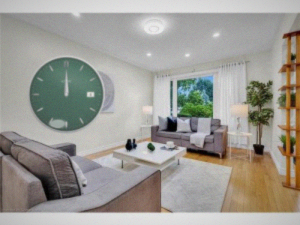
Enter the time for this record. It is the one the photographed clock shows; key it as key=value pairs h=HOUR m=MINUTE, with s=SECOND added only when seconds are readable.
h=12 m=0
